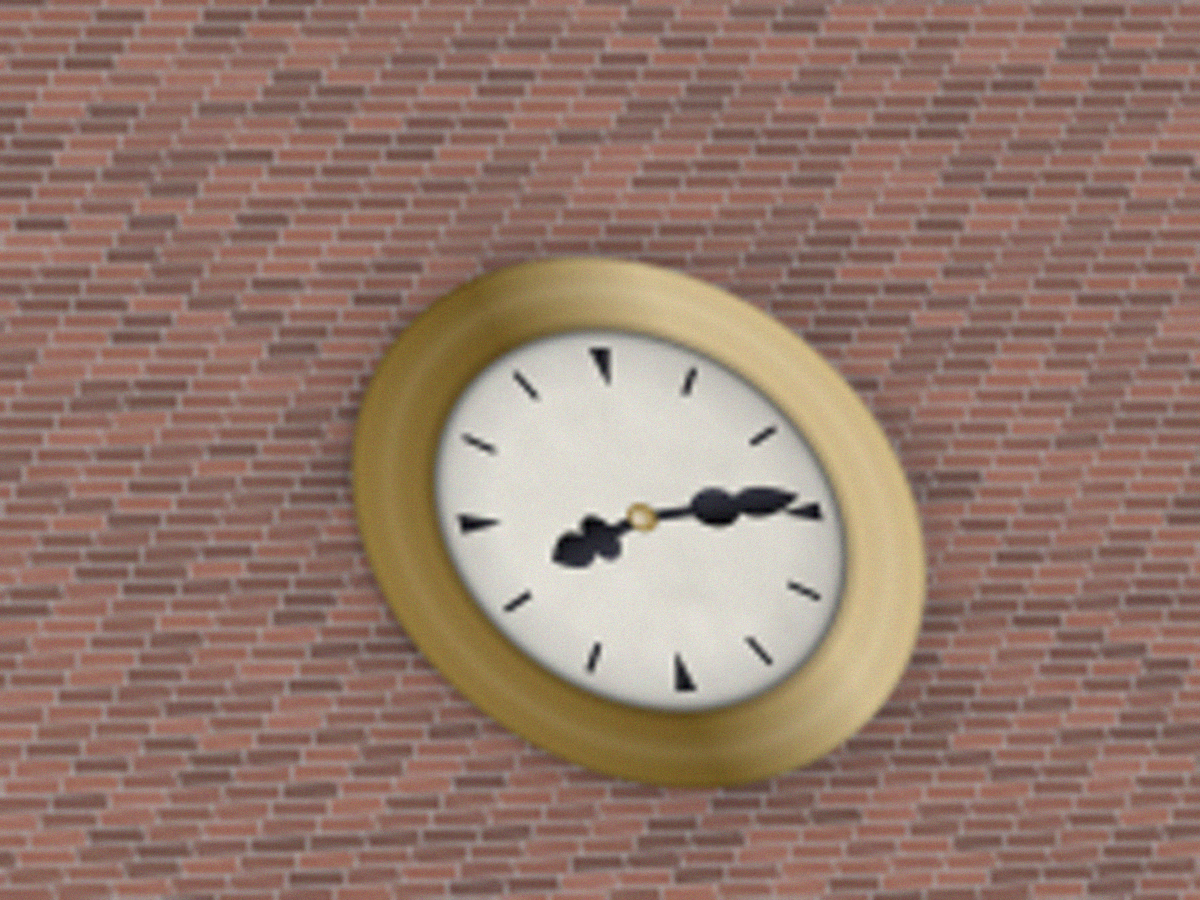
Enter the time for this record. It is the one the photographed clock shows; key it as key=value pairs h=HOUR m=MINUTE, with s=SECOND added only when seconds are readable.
h=8 m=14
